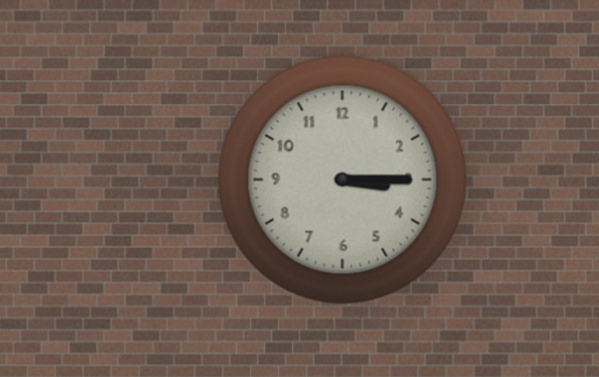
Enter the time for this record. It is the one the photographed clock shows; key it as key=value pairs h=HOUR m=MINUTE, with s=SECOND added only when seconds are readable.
h=3 m=15
